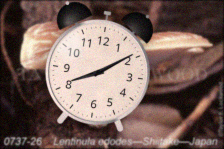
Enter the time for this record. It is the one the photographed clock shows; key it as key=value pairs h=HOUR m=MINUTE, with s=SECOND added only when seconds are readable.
h=8 m=9
